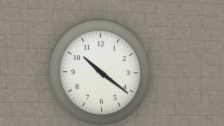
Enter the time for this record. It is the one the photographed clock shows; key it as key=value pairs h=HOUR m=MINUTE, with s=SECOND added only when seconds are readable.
h=10 m=21
